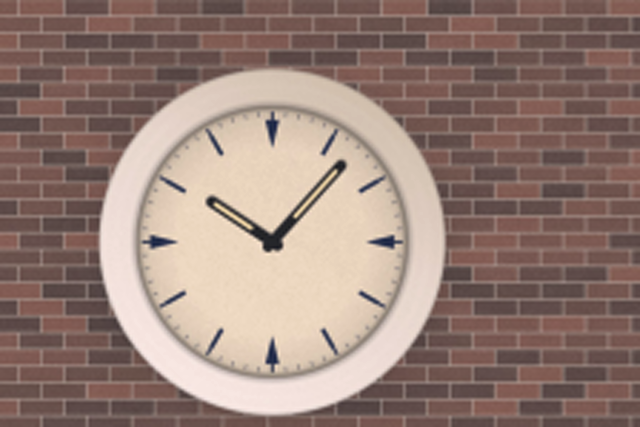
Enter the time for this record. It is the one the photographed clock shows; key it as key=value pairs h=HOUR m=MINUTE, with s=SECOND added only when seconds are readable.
h=10 m=7
